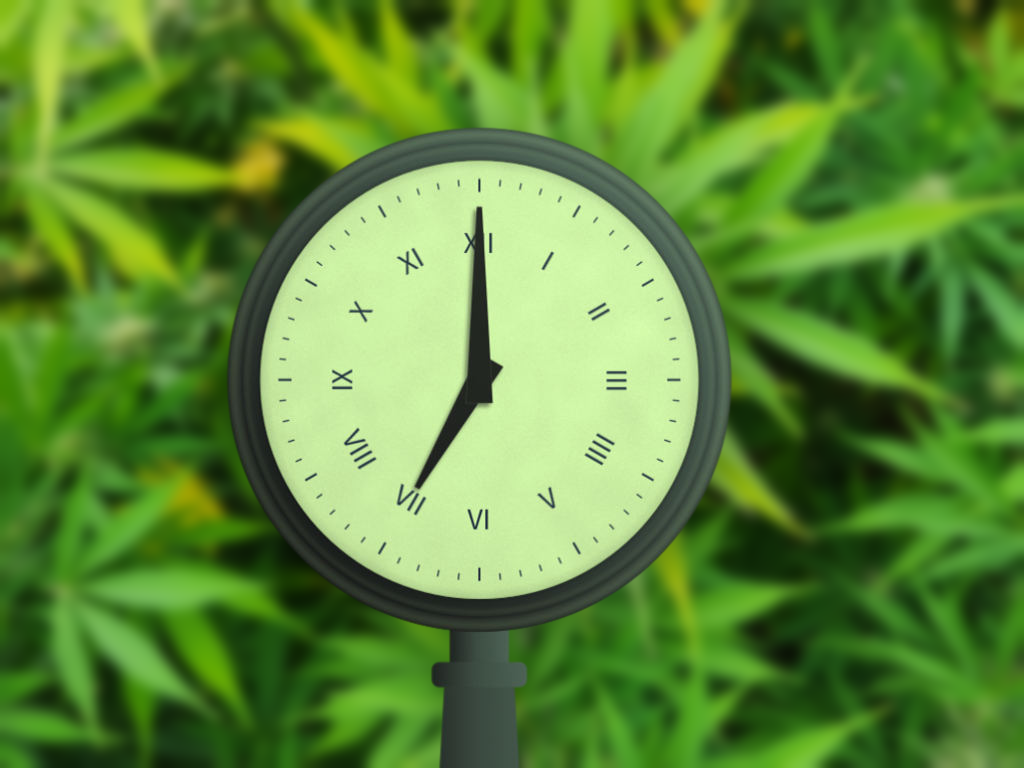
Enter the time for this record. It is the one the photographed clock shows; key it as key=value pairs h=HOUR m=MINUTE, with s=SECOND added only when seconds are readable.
h=7 m=0
